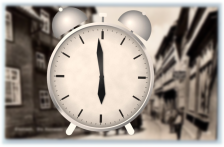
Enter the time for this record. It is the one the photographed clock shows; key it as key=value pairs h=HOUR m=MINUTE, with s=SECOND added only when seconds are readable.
h=5 m=59
